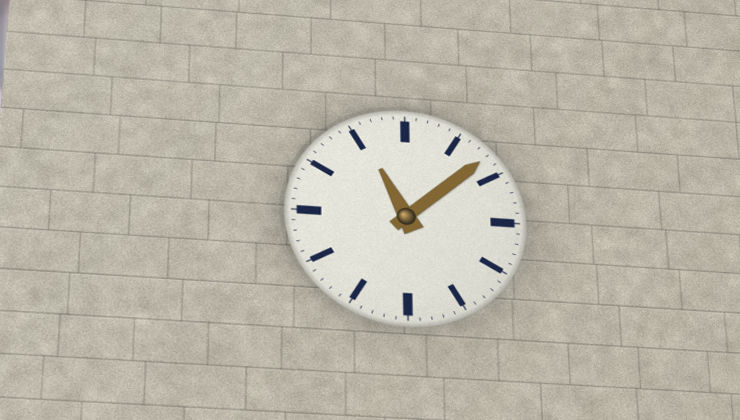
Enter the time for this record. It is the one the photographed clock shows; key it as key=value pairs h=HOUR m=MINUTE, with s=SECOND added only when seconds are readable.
h=11 m=8
